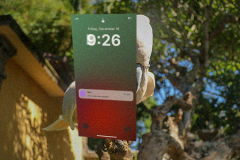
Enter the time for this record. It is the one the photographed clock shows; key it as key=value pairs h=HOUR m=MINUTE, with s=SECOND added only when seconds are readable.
h=9 m=26
